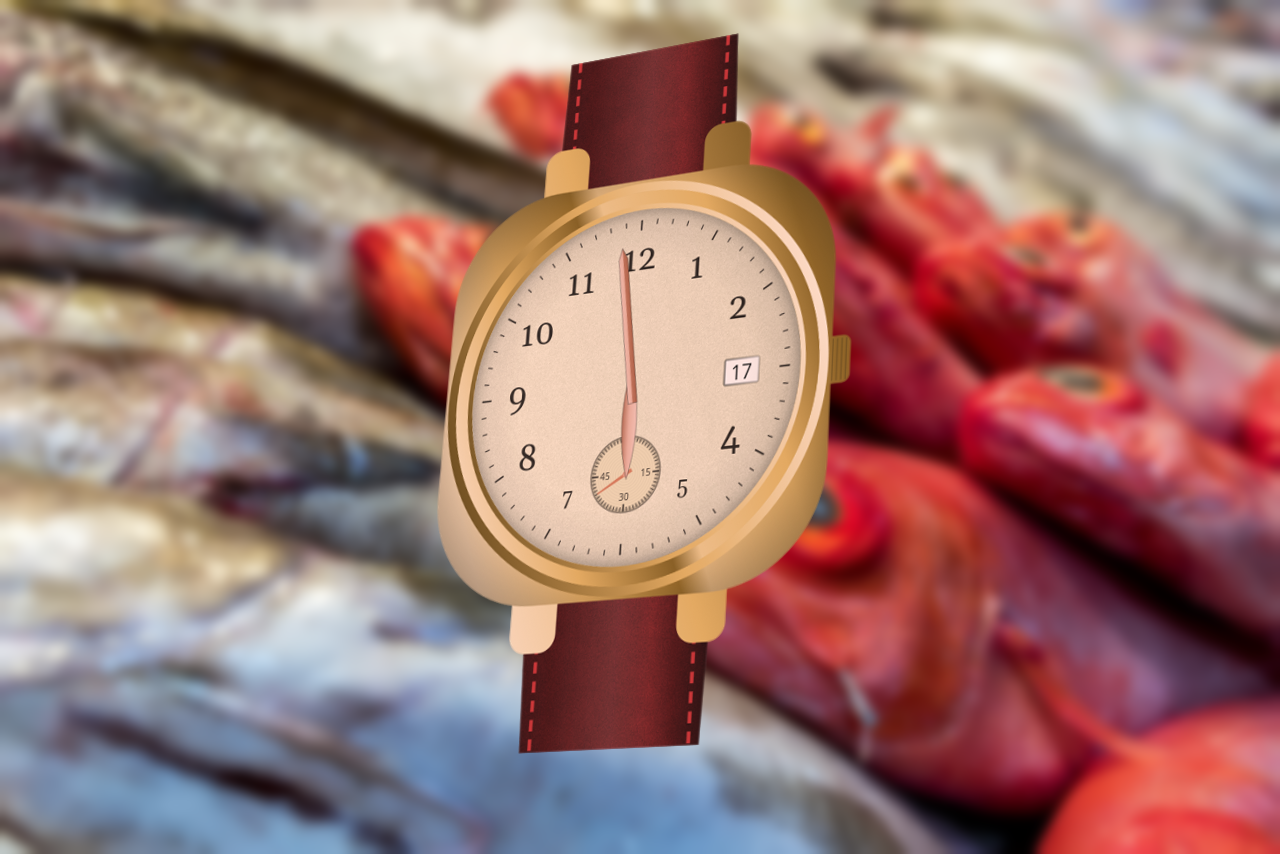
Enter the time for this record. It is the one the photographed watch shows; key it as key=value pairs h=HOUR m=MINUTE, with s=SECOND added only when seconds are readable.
h=5 m=58 s=40
